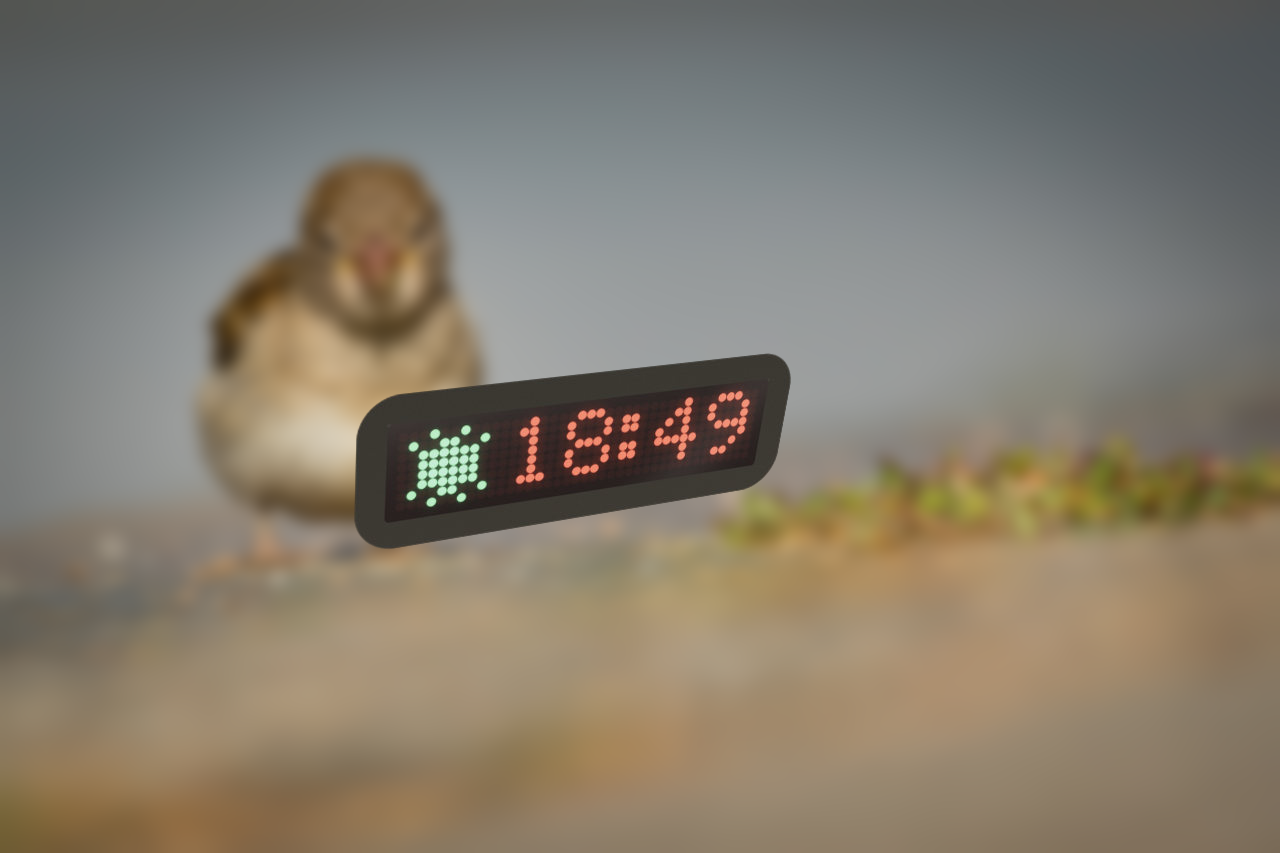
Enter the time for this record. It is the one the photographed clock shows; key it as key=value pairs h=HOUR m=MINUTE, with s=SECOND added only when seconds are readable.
h=18 m=49
